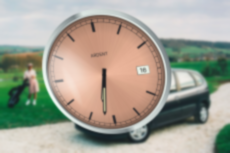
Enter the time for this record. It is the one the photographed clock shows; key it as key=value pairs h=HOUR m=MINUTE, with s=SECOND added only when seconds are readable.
h=6 m=32
